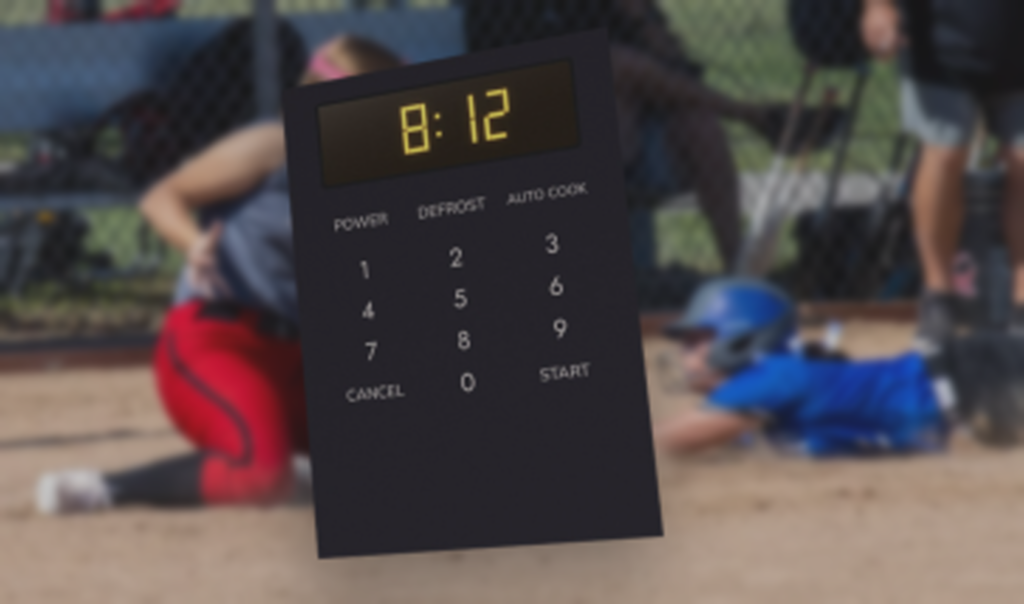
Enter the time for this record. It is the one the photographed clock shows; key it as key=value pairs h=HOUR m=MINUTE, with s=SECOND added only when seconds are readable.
h=8 m=12
